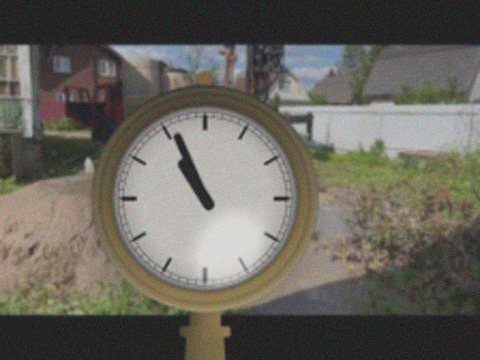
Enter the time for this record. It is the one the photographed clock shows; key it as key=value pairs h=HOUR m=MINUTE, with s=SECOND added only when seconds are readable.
h=10 m=56
